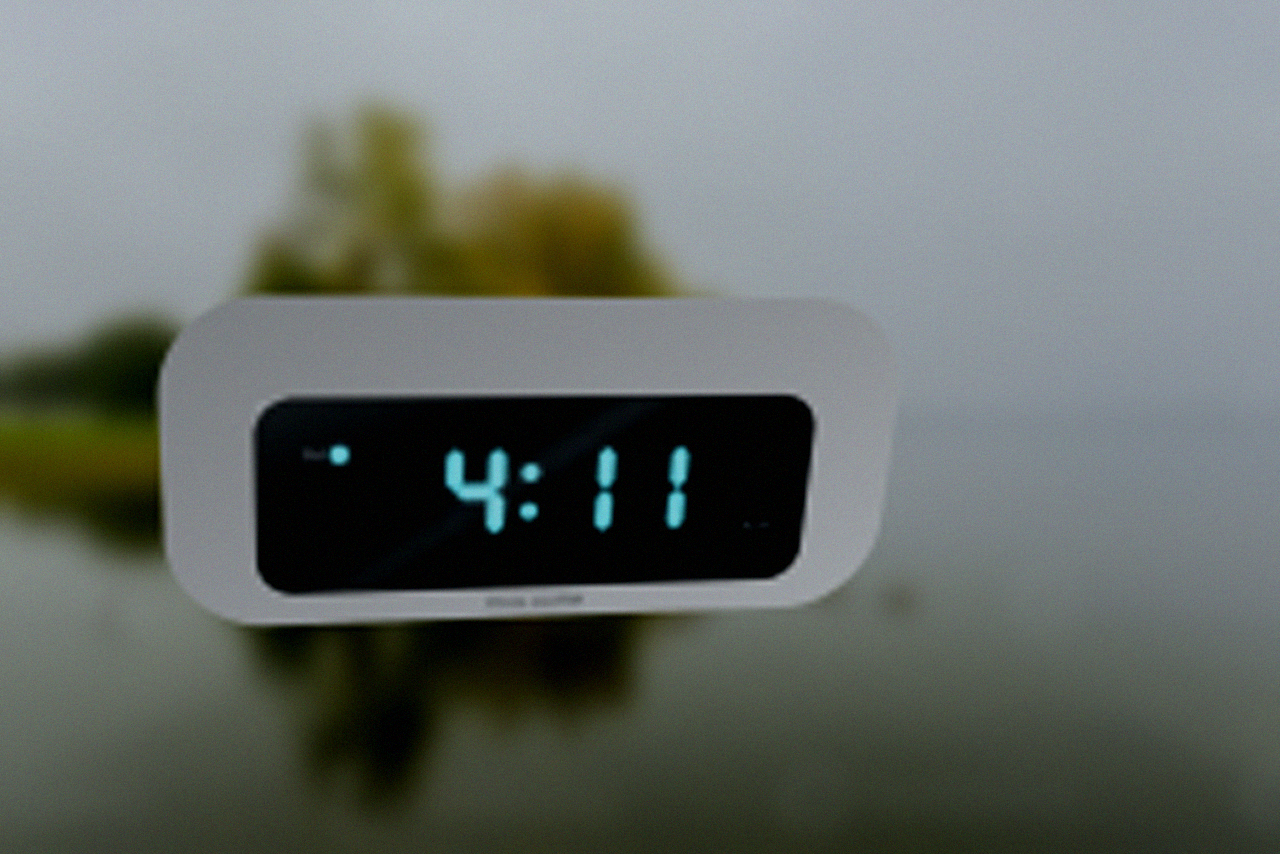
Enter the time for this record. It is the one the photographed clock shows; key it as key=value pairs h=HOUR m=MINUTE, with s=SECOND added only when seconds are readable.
h=4 m=11
